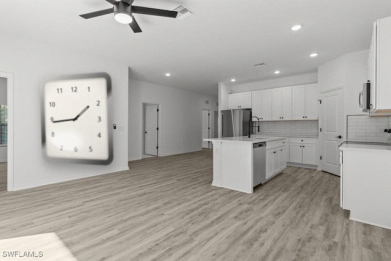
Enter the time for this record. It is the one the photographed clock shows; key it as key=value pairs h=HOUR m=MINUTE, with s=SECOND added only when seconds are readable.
h=1 m=44
